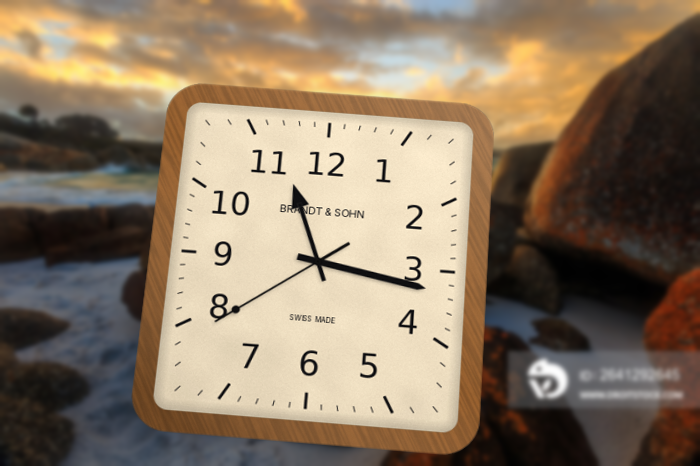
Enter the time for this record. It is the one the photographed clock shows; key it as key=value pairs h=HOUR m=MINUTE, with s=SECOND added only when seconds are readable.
h=11 m=16 s=39
